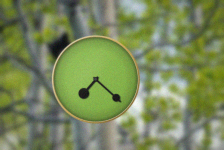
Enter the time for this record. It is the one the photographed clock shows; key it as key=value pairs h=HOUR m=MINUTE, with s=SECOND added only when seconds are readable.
h=7 m=22
